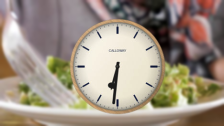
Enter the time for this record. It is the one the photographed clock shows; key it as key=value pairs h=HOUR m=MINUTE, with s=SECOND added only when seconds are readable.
h=6 m=31
